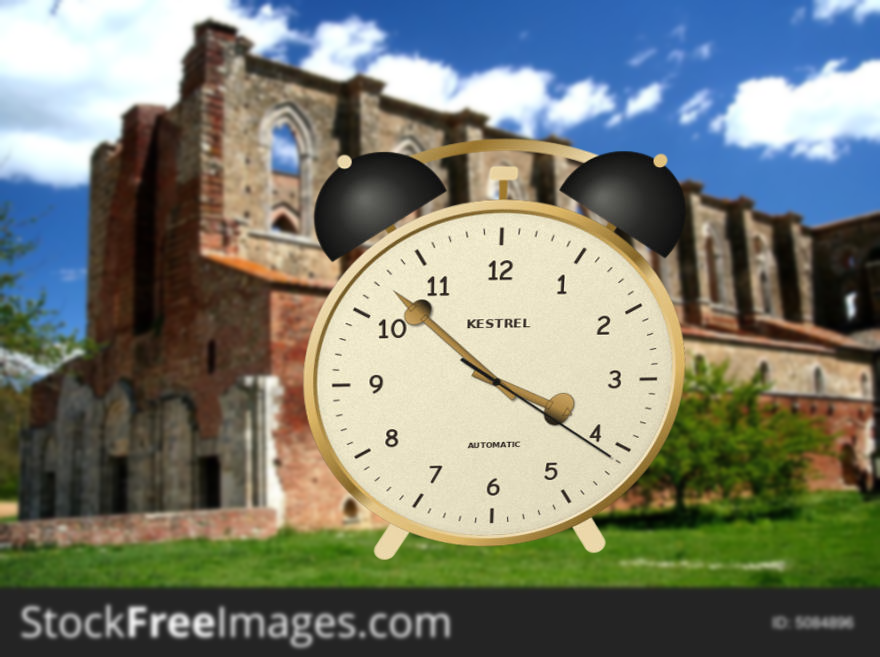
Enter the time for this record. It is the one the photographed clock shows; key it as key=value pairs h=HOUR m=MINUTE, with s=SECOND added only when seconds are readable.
h=3 m=52 s=21
